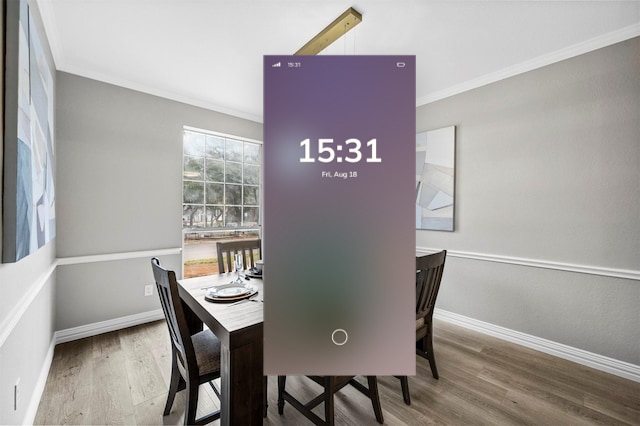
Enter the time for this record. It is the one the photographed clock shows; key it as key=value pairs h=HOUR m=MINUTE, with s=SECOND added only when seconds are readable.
h=15 m=31
